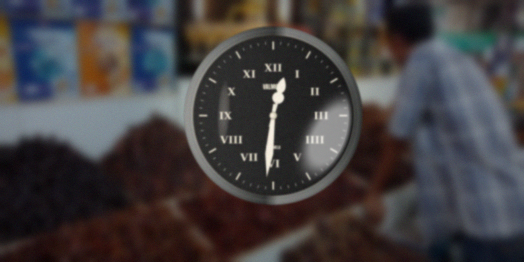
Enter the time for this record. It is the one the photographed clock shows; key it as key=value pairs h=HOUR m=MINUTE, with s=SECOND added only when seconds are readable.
h=12 m=31
